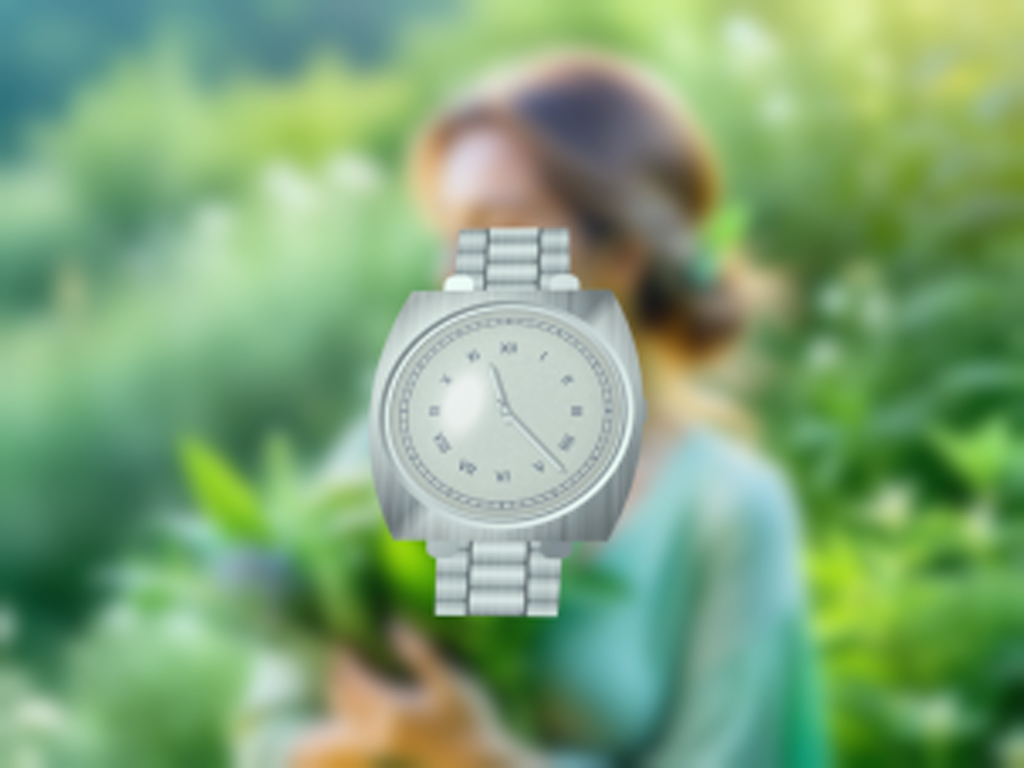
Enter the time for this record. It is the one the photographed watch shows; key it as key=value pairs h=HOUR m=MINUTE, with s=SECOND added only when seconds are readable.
h=11 m=23
